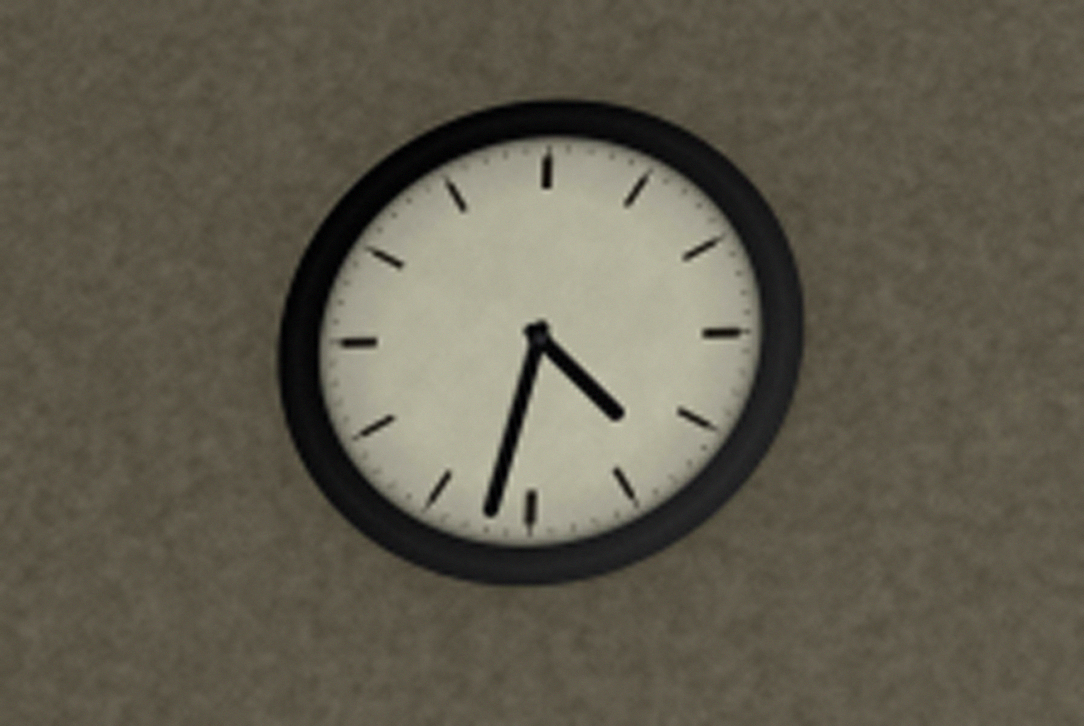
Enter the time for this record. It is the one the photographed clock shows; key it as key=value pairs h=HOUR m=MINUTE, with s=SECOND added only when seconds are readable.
h=4 m=32
